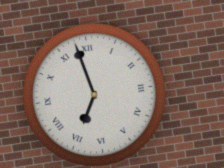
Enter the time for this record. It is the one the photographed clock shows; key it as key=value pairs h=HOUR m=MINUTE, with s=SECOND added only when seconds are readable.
h=6 m=58
